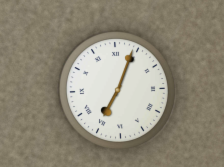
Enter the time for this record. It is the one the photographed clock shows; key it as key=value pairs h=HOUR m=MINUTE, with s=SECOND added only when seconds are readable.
h=7 m=4
